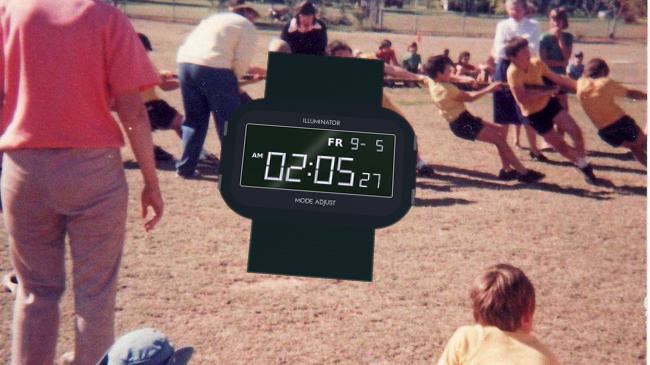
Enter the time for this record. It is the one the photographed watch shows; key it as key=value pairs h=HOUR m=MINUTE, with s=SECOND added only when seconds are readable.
h=2 m=5 s=27
